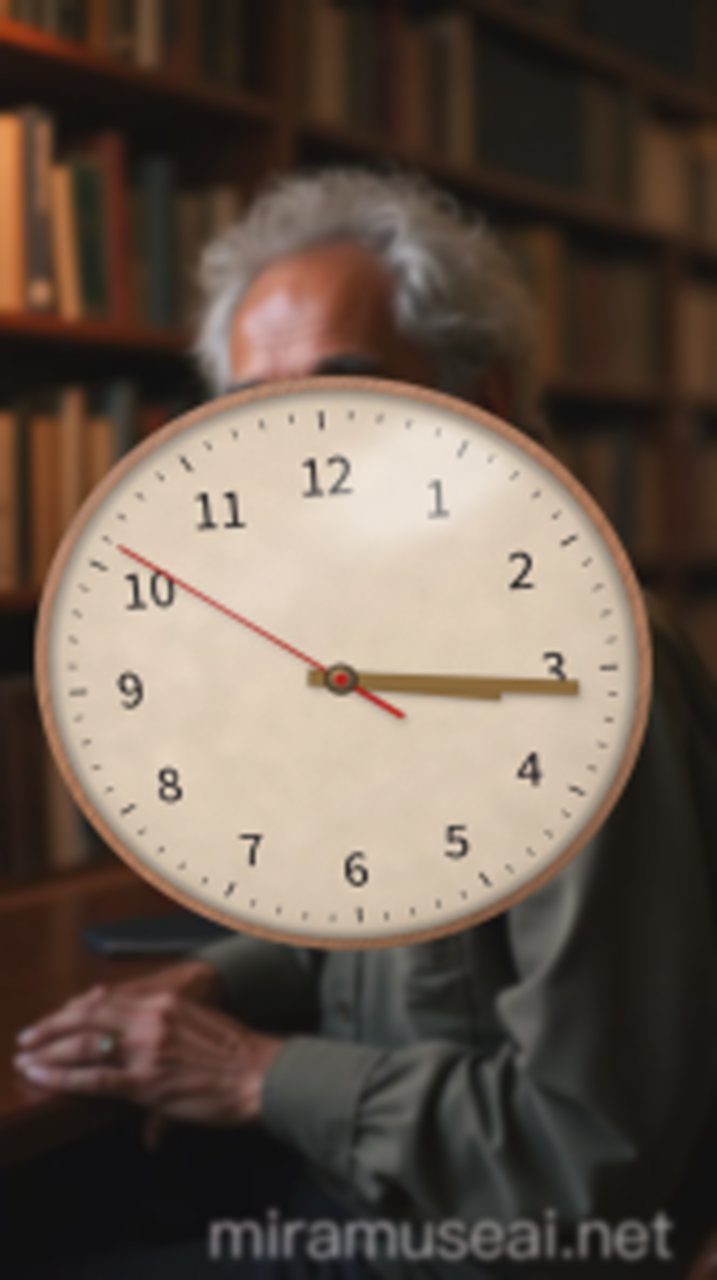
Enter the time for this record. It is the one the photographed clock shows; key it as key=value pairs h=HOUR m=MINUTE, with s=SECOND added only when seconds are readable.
h=3 m=15 s=51
